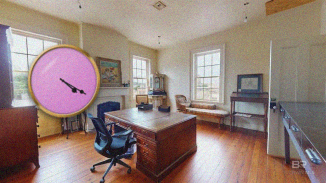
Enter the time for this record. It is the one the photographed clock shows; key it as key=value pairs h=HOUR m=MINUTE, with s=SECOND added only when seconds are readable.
h=4 m=20
